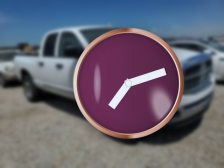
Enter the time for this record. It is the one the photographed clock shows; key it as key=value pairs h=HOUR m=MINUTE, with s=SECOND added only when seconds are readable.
h=7 m=12
